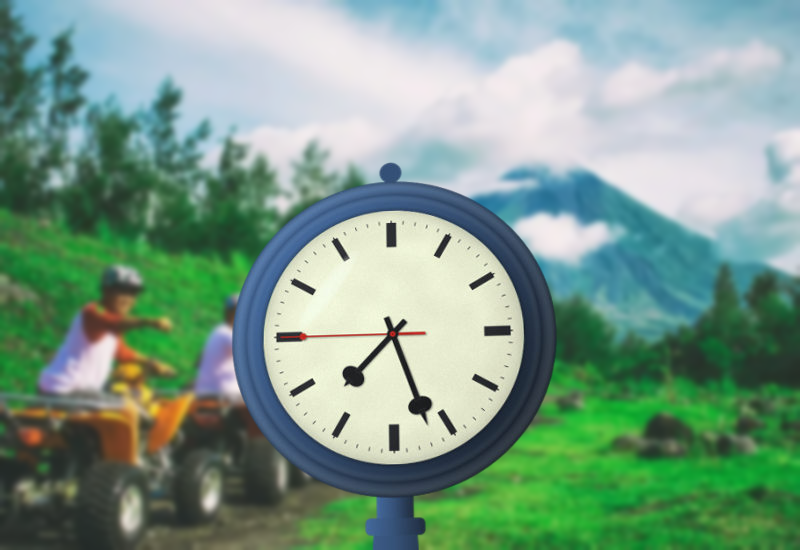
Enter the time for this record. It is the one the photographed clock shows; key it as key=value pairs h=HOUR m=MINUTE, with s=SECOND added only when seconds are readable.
h=7 m=26 s=45
